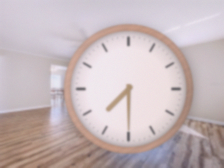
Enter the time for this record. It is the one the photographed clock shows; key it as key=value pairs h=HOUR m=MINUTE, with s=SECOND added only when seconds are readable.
h=7 m=30
